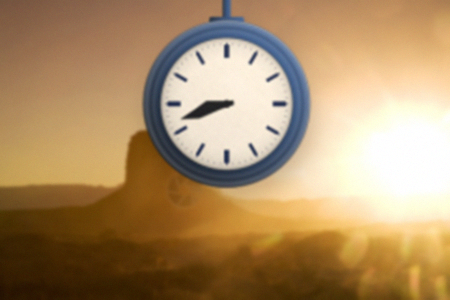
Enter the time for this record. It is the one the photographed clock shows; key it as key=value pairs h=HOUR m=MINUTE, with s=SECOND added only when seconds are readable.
h=8 m=42
